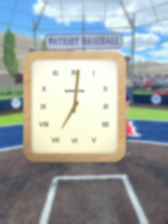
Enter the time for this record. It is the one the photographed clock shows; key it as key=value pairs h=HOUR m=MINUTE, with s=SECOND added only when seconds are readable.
h=7 m=1
